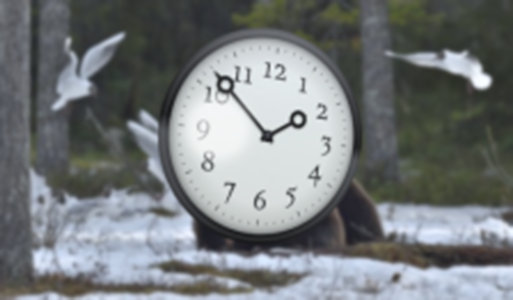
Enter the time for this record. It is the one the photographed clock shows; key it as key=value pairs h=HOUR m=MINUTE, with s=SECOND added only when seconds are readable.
h=1 m=52
